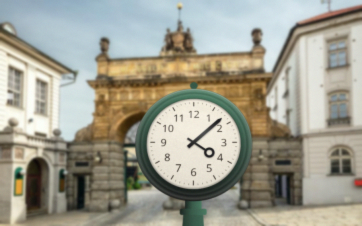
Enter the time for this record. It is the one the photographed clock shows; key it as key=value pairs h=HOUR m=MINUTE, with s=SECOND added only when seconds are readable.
h=4 m=8
